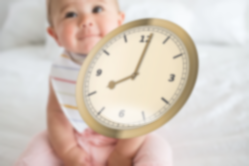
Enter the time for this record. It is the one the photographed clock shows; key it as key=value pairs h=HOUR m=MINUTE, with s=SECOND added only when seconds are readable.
h=8 m=1
